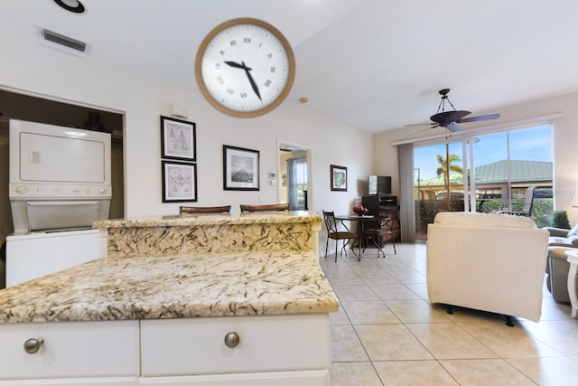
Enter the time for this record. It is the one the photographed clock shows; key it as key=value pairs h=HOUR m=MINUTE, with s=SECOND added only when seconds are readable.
h=9 m=25
